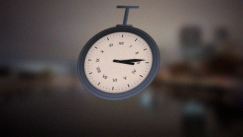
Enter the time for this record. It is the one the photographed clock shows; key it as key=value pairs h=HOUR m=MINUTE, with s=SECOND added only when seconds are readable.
h=3 m=14
